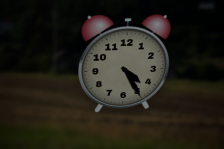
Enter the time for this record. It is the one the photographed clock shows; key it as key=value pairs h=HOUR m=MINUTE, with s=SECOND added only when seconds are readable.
h=4 m=25
